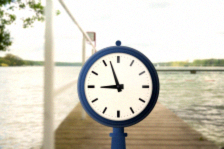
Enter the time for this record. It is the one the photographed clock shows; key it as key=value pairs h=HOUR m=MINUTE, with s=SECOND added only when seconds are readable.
h=8 m=57
